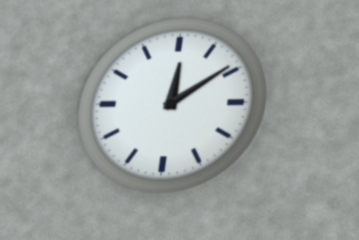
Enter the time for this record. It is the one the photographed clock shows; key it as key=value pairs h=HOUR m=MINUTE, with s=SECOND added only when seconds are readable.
h=12 m=9
